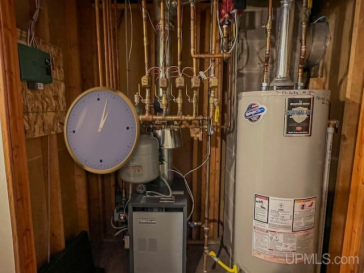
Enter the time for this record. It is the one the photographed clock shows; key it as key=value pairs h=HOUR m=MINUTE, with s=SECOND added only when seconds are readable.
h=1 m=3
